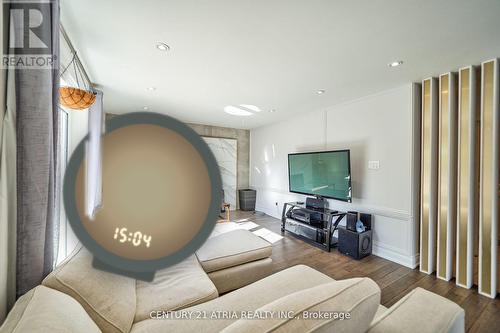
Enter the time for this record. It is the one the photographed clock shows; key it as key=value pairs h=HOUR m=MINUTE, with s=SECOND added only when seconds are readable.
h=15 m=4
